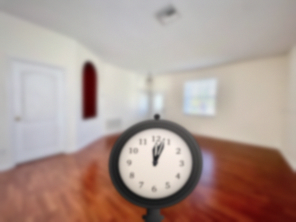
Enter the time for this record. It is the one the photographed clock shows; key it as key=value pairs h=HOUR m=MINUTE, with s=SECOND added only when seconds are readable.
h=12 m=3
